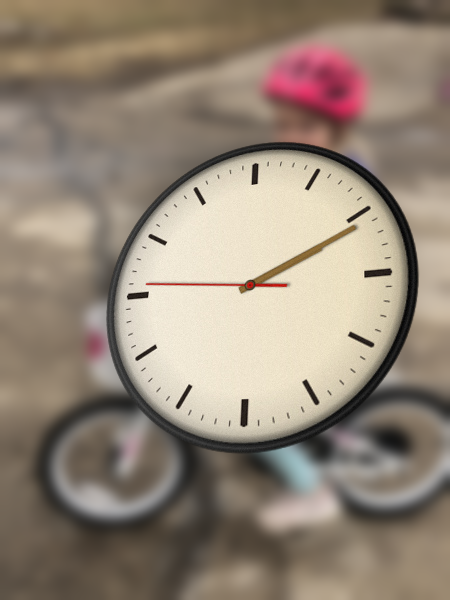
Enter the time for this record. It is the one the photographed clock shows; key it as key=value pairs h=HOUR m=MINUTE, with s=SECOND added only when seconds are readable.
h=2 m=10 s=46
